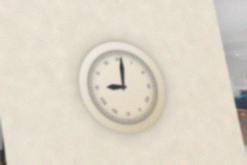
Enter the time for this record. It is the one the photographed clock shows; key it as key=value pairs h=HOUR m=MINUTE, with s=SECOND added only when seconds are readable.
h=9 m=1
